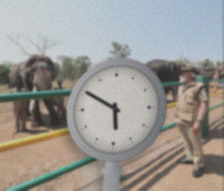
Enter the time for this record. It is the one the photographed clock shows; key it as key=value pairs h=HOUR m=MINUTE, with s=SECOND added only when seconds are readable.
h=5 m=50
